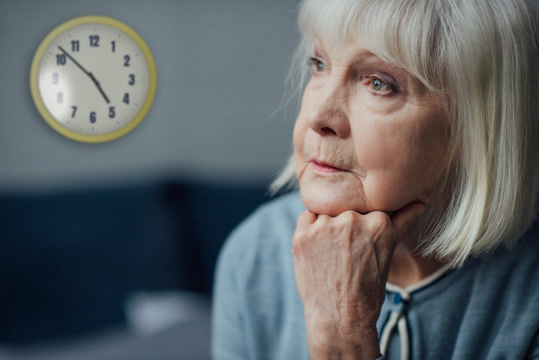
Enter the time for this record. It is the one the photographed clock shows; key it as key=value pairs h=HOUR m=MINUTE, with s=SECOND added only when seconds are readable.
h=4 m=52
